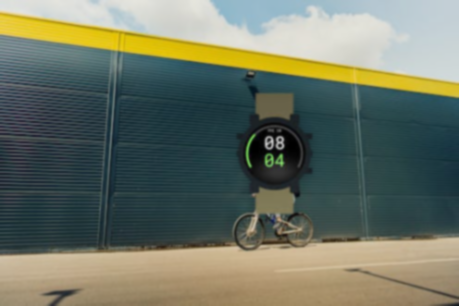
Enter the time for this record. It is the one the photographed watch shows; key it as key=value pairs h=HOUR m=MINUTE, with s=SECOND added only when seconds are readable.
h=8 m=4
